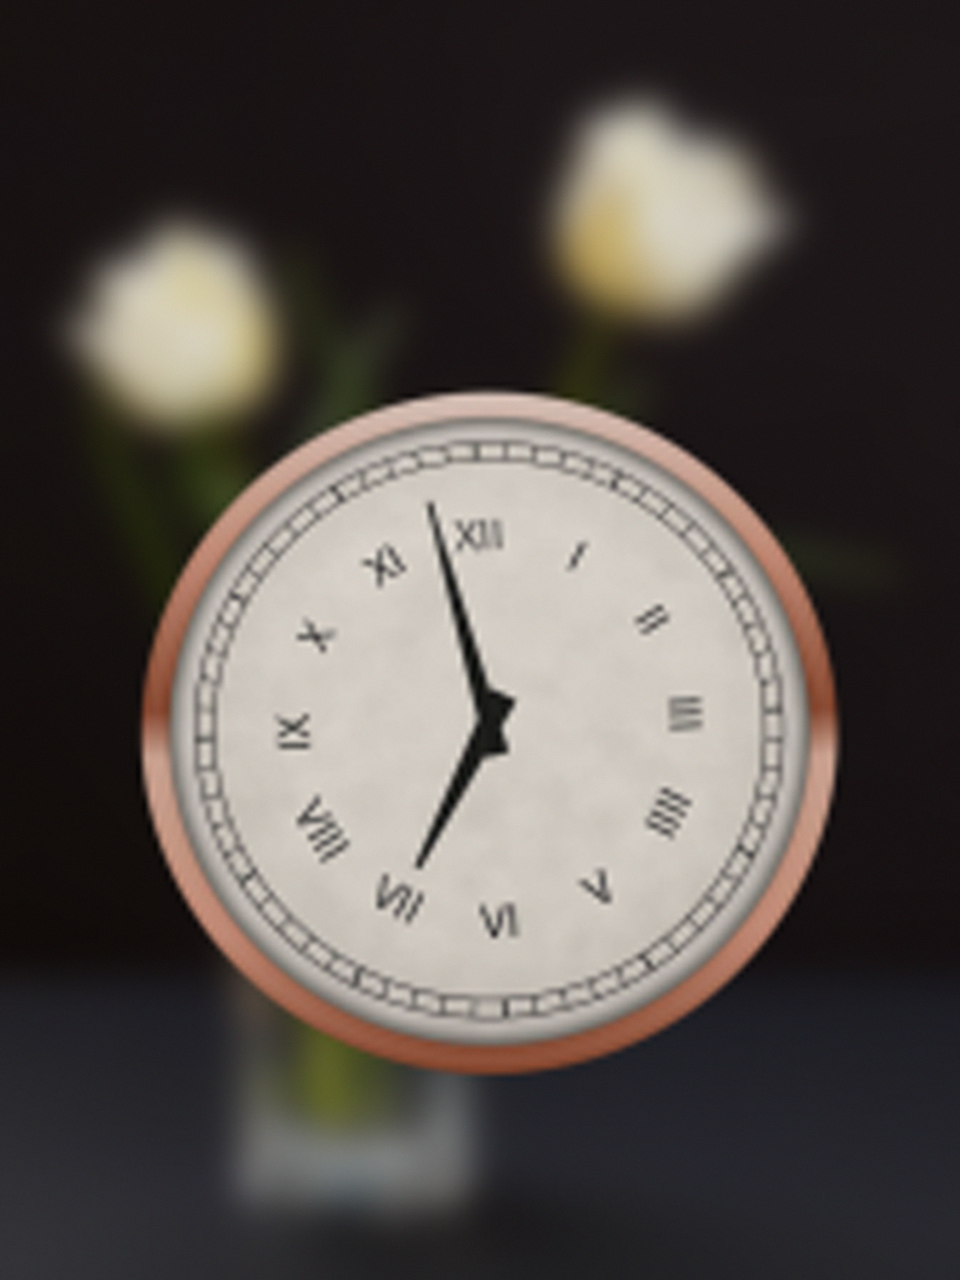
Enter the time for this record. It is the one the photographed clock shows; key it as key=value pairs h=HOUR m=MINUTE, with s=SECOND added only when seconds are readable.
h=6 m=58
